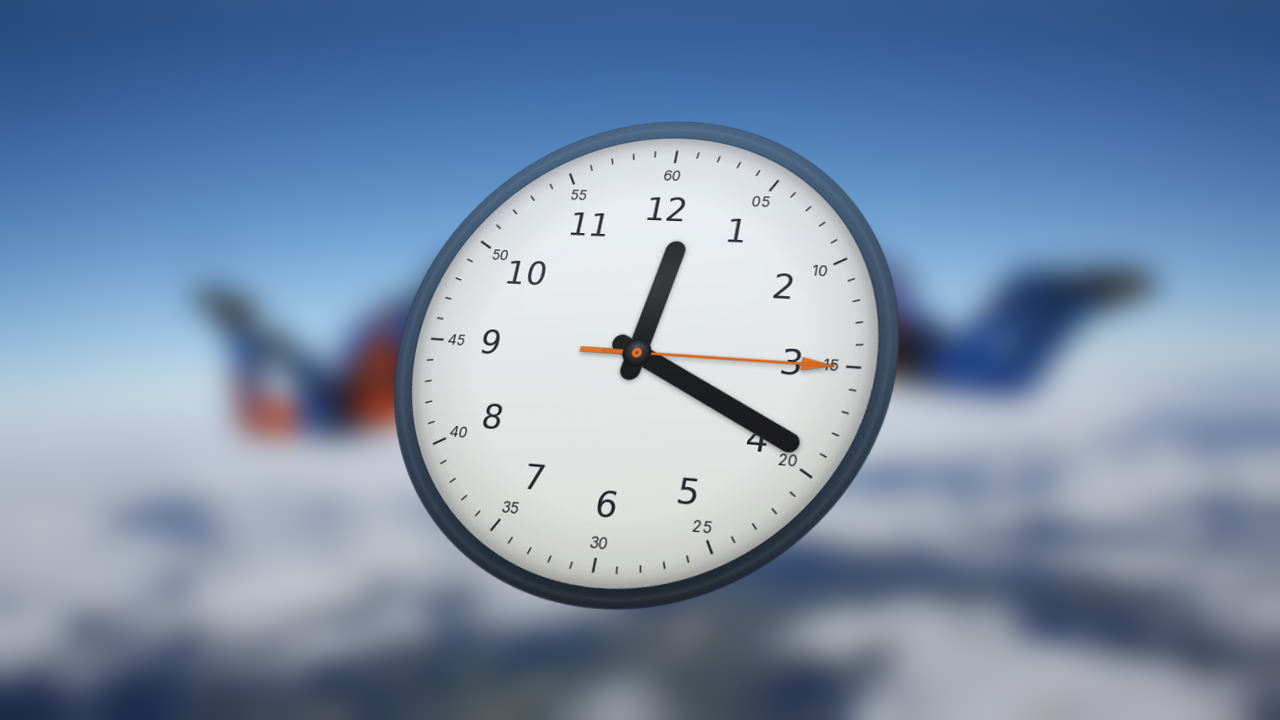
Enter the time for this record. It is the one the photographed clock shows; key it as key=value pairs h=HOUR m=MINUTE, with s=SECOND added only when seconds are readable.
h=12 m=19 s=15
